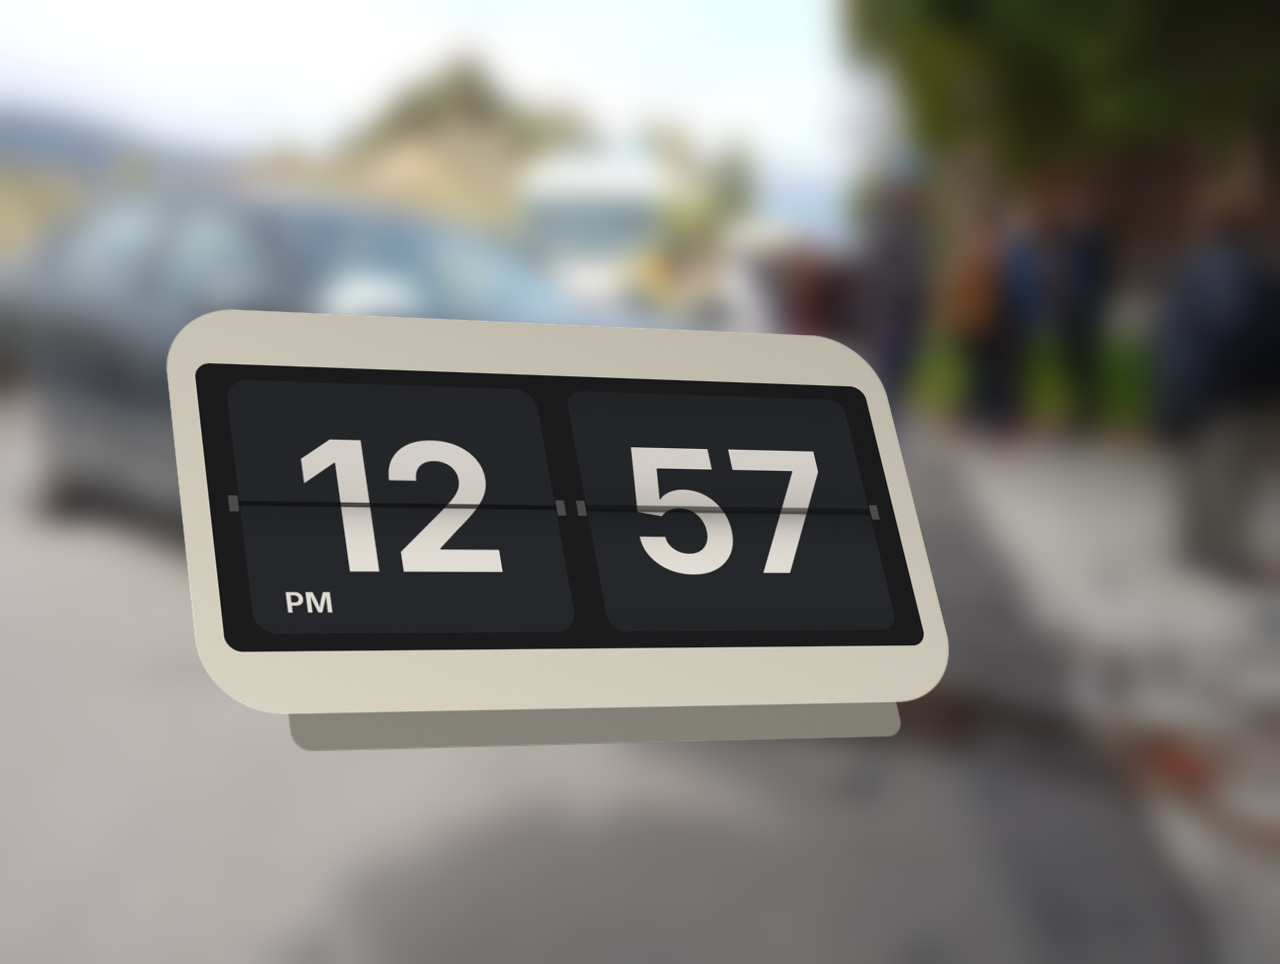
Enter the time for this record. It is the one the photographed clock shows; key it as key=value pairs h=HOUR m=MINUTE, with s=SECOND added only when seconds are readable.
h=12 m=57
